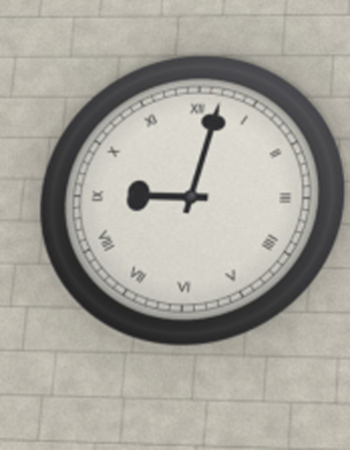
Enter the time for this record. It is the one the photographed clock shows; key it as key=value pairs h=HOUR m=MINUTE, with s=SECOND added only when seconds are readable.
h=9 m=2
